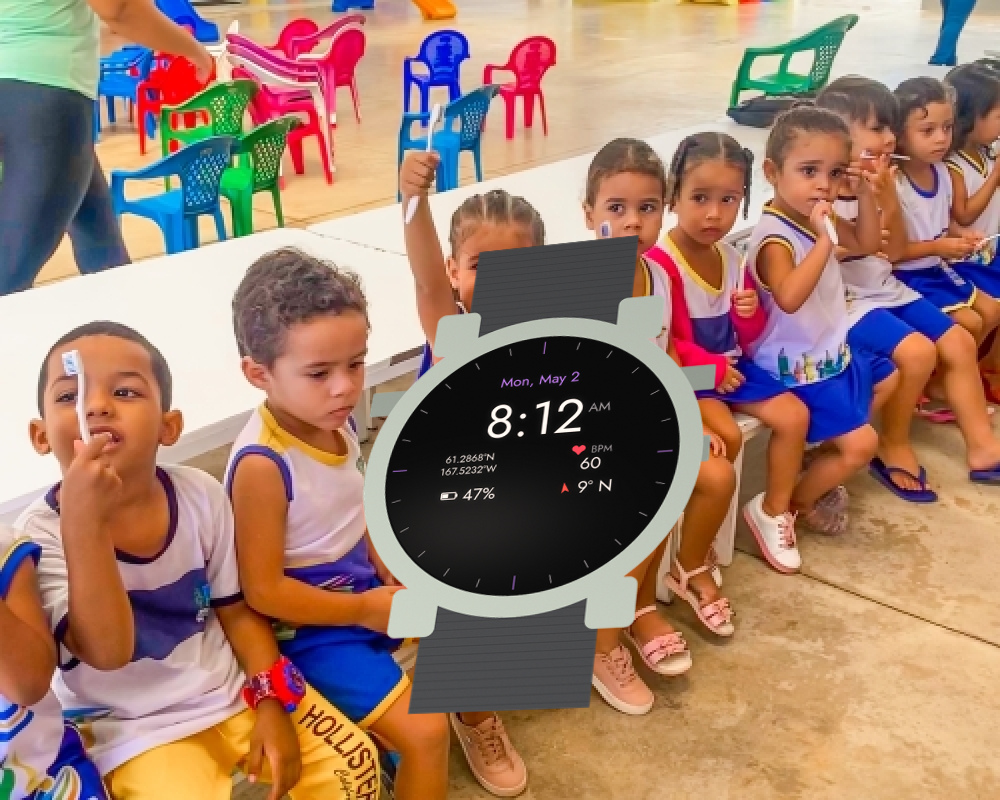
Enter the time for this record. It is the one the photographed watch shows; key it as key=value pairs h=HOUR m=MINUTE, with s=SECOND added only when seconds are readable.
h=8 m=12
